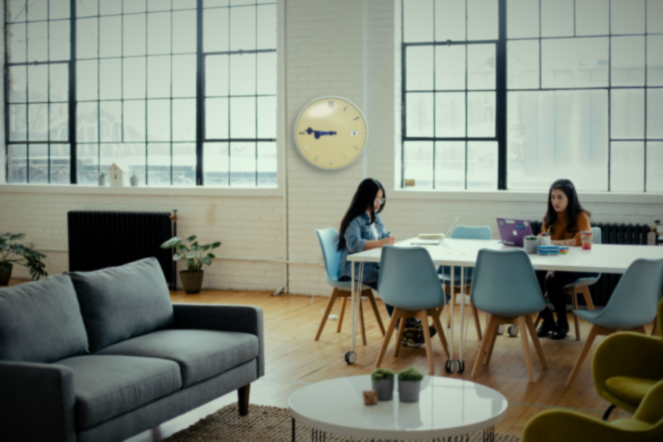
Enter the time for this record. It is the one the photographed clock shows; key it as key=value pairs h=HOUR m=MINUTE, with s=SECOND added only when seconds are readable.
h=8 m=46
